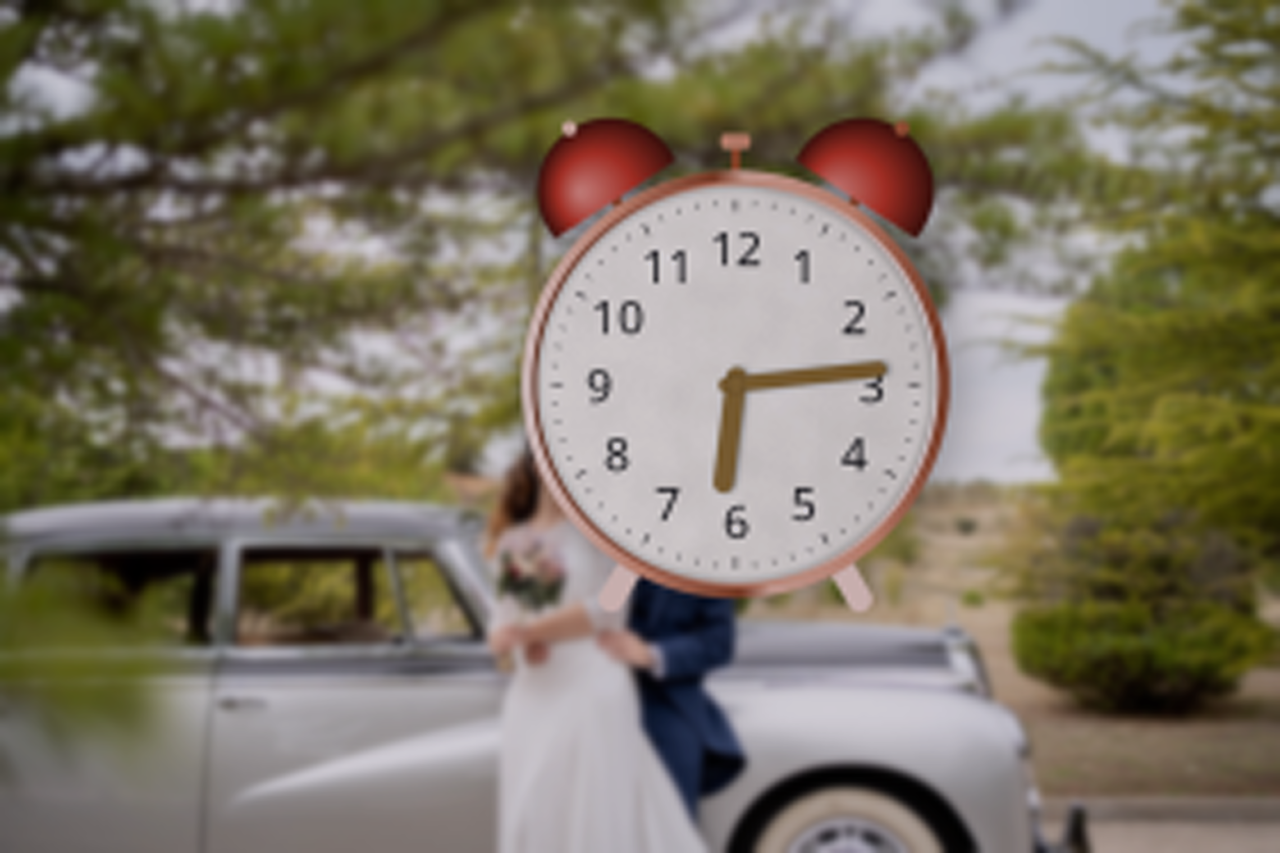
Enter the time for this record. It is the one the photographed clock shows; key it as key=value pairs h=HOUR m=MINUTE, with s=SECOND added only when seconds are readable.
h=6 m=14
